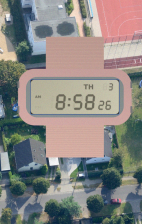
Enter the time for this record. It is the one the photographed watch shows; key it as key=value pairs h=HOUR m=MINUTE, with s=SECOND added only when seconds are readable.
h=8 m=58 s=26
